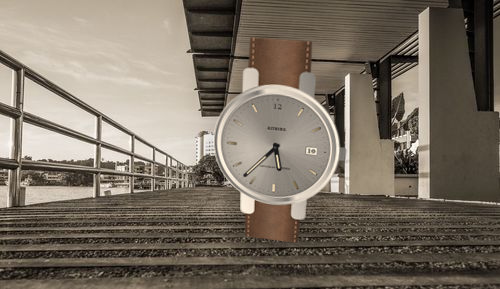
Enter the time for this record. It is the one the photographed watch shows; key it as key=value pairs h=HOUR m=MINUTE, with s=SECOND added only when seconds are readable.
h=5 m=37
